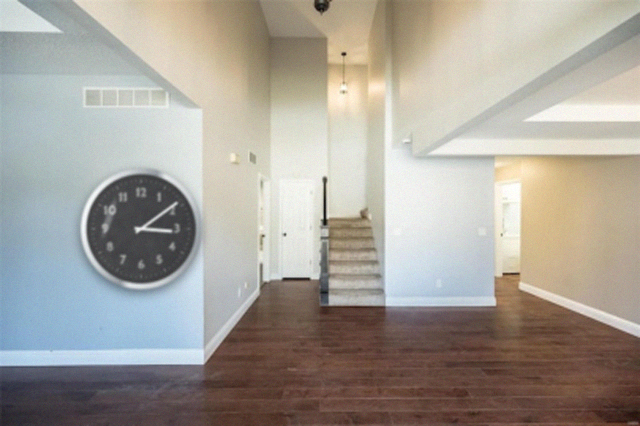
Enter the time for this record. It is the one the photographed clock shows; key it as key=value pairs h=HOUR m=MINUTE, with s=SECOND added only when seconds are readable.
h=3 m=9
